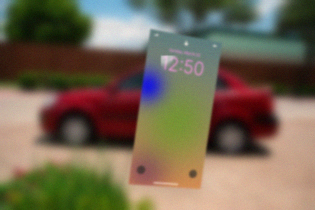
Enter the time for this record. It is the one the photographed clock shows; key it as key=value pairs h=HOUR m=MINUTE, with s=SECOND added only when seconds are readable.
h=12 m=50
